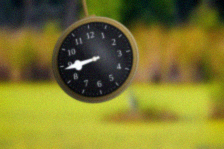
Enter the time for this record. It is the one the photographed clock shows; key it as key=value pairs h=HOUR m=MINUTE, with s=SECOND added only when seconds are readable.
h=8 m=44
